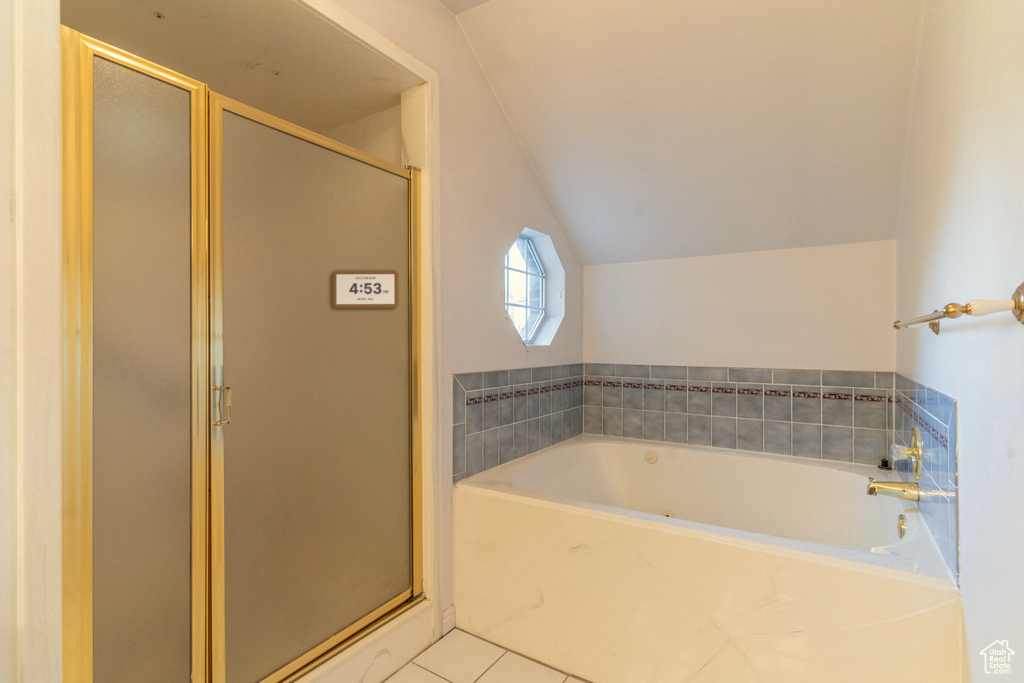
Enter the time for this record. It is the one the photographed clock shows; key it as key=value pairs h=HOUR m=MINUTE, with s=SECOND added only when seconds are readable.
h=4 m=53
